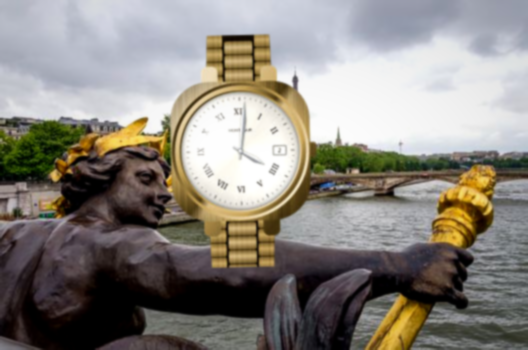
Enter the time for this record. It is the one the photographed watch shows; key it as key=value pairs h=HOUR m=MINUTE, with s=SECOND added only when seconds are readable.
h=4 m=1
